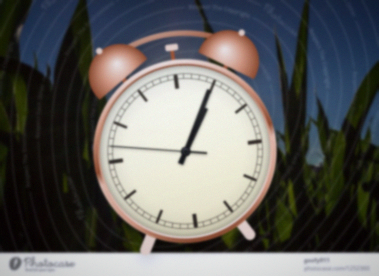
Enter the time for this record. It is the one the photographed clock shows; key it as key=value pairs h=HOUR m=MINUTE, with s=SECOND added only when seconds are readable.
h=1 m=4 s=47
